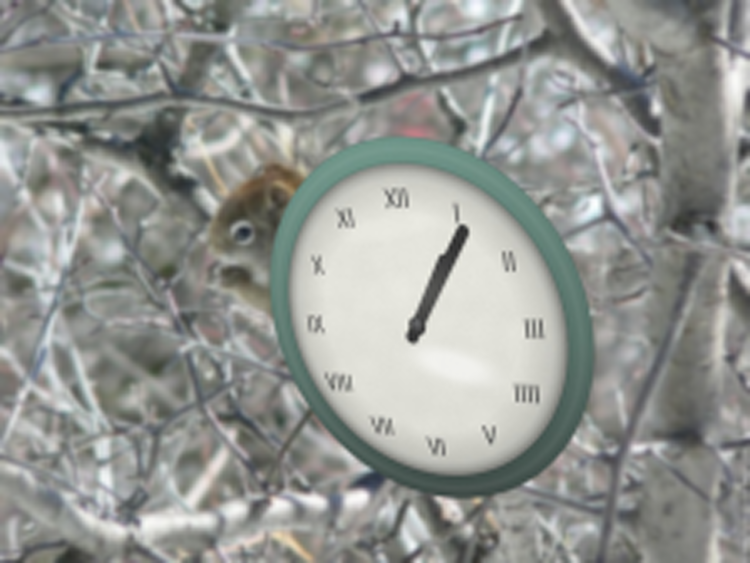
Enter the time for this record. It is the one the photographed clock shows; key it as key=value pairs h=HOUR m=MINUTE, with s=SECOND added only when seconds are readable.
h=1 m=6
